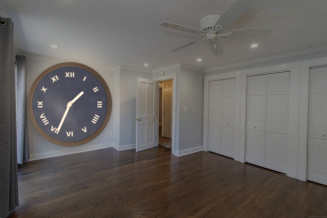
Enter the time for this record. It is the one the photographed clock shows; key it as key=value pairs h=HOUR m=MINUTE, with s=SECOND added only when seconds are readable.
h=1 m=34
